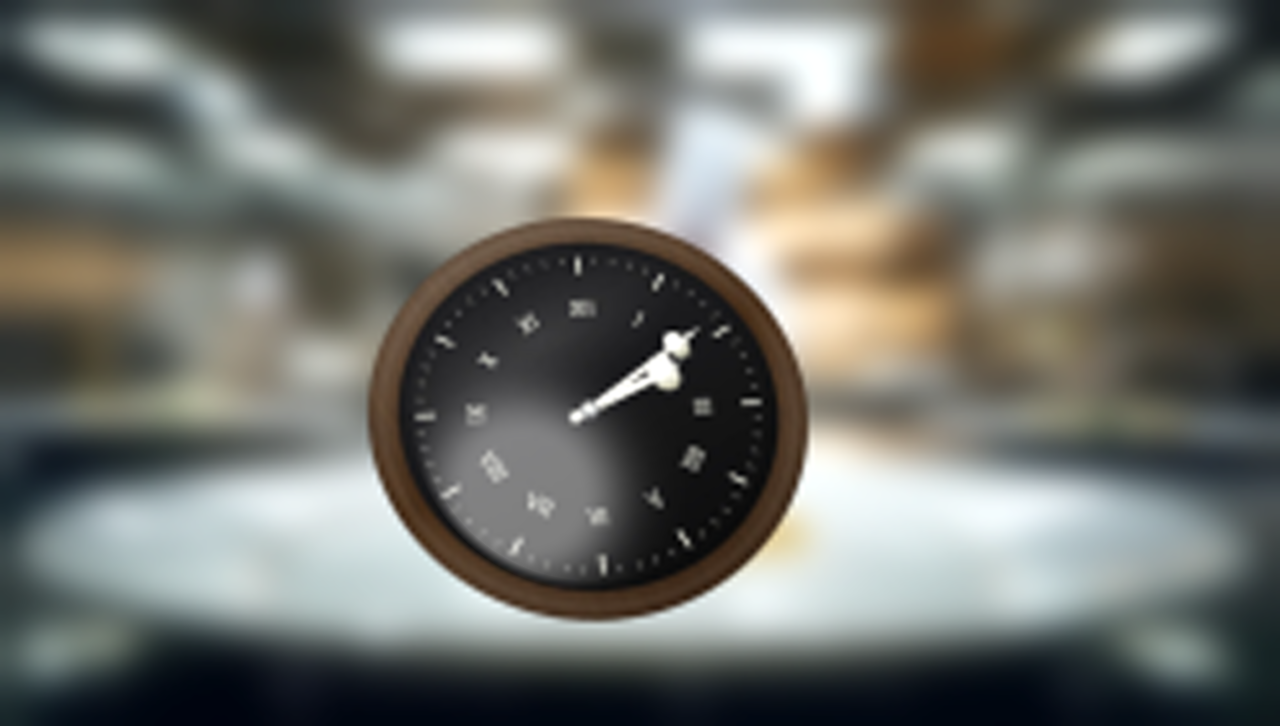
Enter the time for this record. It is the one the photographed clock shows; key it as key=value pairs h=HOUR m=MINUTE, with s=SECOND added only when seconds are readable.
h=2 m=9
